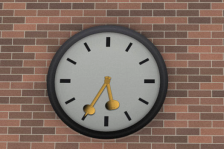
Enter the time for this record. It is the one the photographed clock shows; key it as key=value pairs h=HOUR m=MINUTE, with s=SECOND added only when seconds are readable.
h=5 m=35
